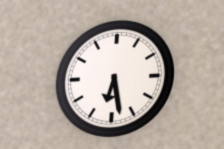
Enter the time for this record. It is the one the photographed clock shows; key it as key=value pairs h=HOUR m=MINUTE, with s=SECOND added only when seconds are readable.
h=6 m=28
